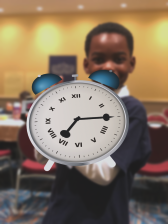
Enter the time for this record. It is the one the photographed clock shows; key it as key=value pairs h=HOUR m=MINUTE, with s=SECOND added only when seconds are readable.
h=7 m=15
